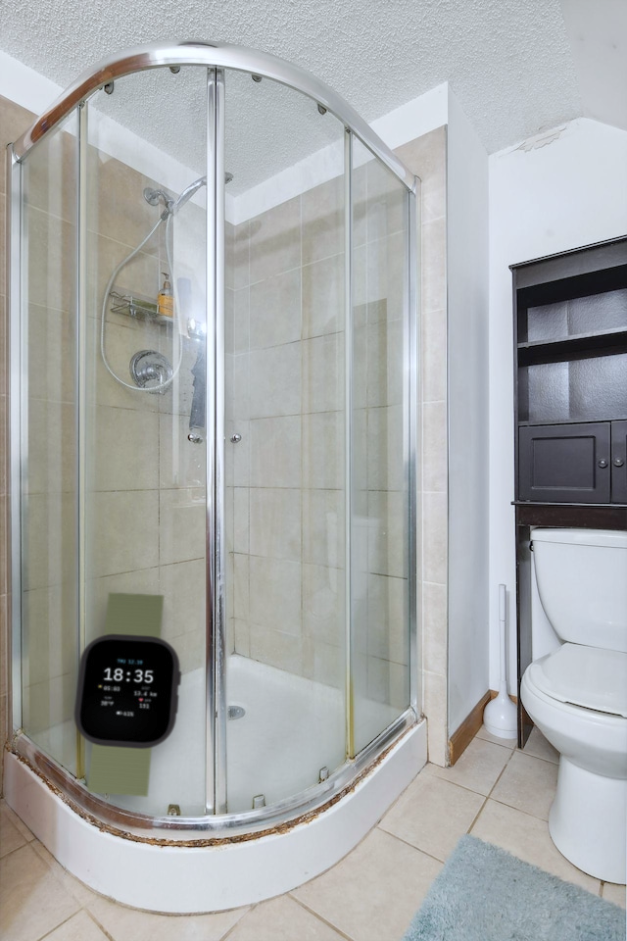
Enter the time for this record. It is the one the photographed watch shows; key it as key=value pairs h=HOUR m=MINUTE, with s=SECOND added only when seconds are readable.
h=18 m=35
